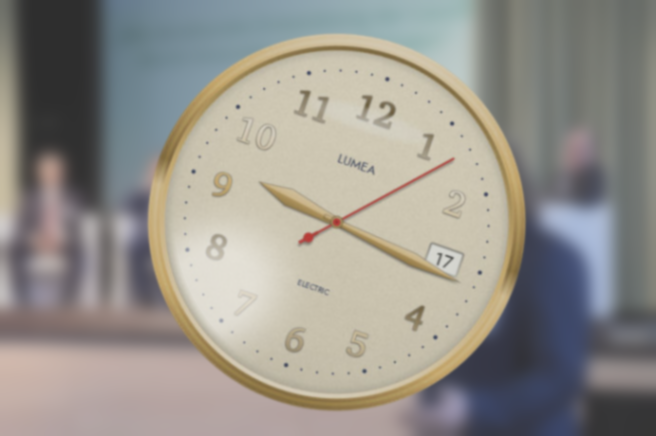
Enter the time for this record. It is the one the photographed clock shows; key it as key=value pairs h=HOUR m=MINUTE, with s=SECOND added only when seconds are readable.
h=9 m=16 s=7
